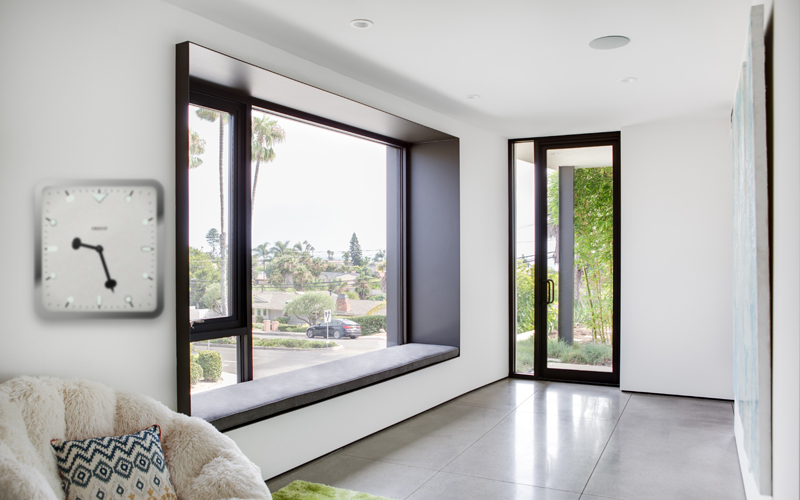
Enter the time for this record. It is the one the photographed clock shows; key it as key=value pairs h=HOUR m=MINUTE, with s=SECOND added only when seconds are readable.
h=9 m=27
